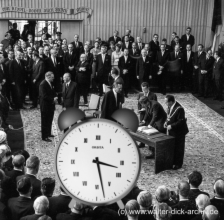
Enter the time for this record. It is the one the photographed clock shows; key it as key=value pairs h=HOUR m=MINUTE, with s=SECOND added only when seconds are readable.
h=3 m=28
